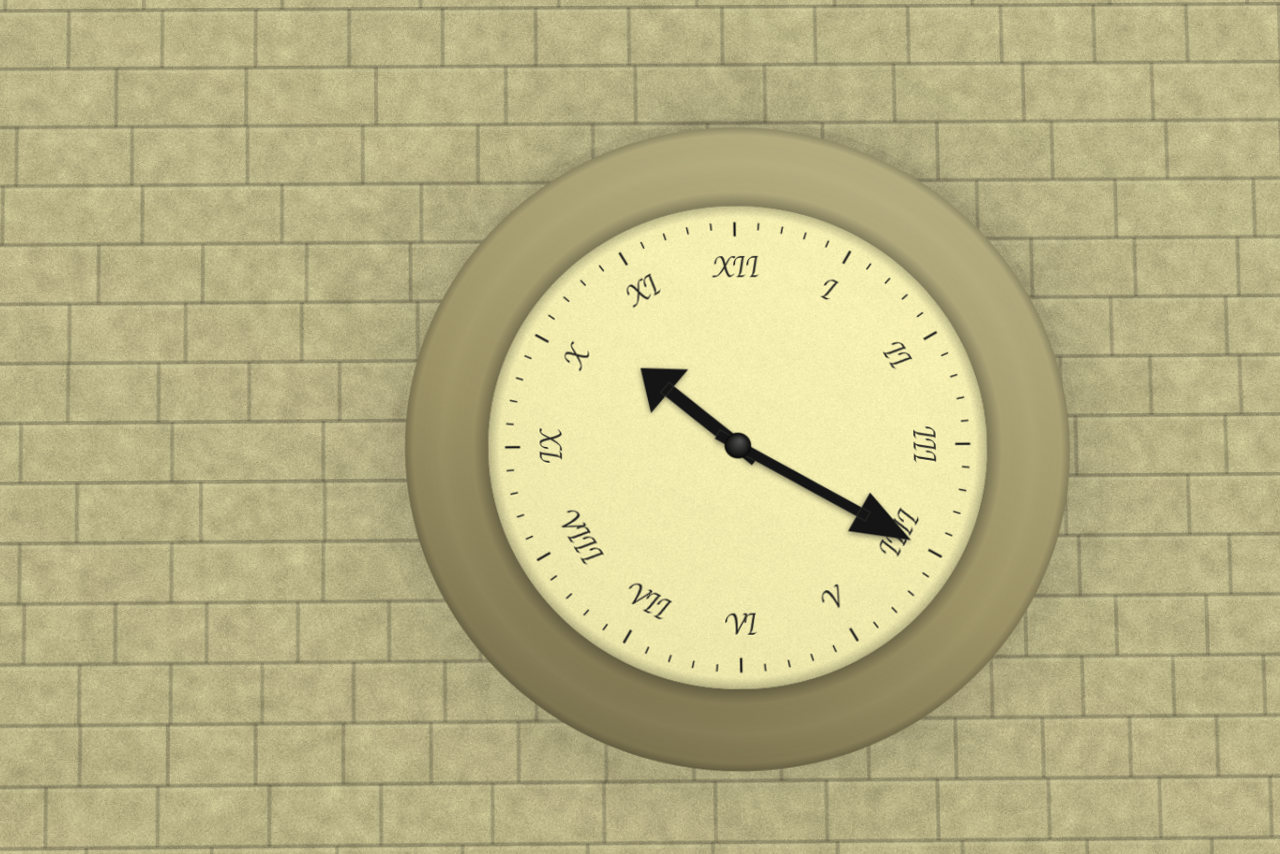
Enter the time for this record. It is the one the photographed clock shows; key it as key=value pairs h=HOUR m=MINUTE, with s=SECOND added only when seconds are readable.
h=10 m=20
